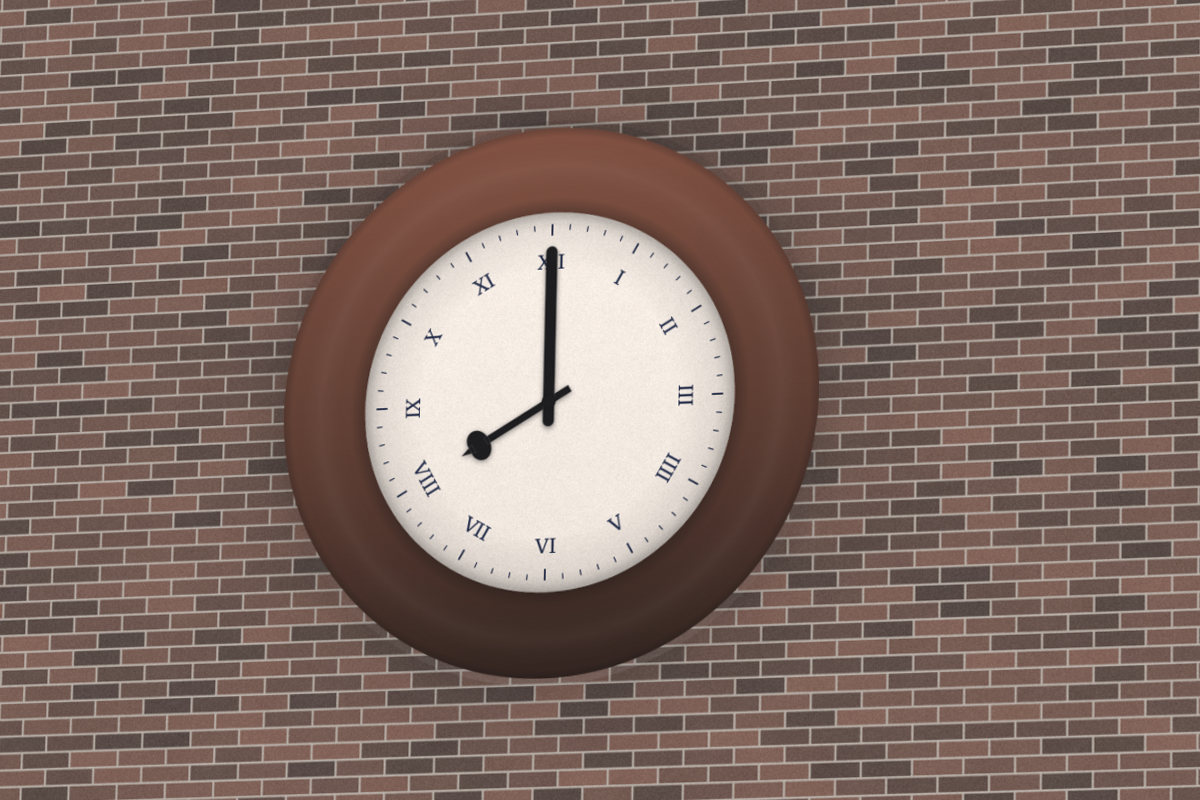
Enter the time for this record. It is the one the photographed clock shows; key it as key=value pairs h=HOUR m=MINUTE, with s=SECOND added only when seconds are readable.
h=8 m=0
